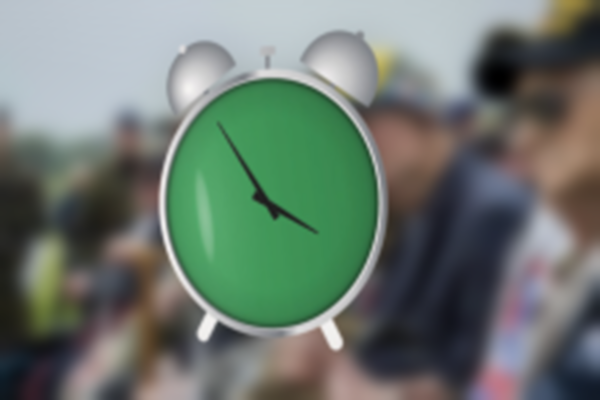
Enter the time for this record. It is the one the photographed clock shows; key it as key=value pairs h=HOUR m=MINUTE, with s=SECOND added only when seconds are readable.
h=3 m=54
